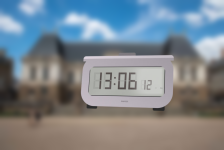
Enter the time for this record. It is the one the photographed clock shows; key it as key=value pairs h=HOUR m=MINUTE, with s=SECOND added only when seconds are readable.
h=13 m=6 s=12
